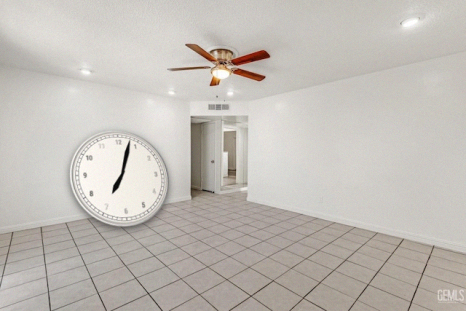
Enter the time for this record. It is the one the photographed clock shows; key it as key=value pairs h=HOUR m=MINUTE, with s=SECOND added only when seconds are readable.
h=7 m=3
